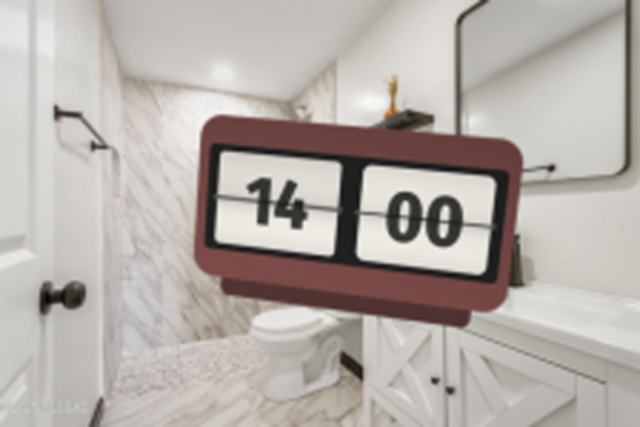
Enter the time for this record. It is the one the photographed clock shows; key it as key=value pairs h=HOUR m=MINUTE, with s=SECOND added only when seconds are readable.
h=14 m=0
